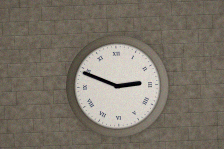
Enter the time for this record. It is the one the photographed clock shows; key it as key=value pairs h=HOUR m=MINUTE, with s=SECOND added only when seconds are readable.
h=2 m=49
